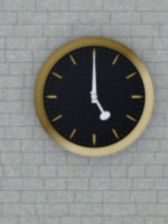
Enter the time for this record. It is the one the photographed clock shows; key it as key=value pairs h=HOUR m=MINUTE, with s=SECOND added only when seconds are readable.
h=5 m=0
